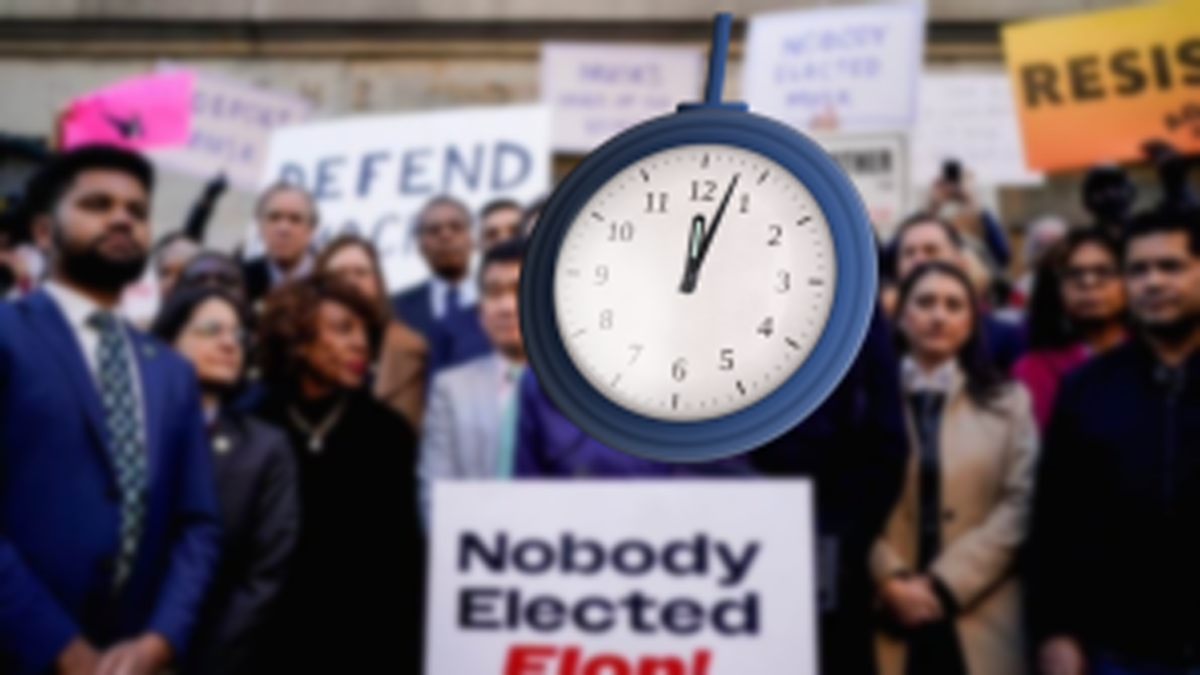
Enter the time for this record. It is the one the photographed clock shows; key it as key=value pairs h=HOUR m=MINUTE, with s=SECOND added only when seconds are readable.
h=12 m=3
